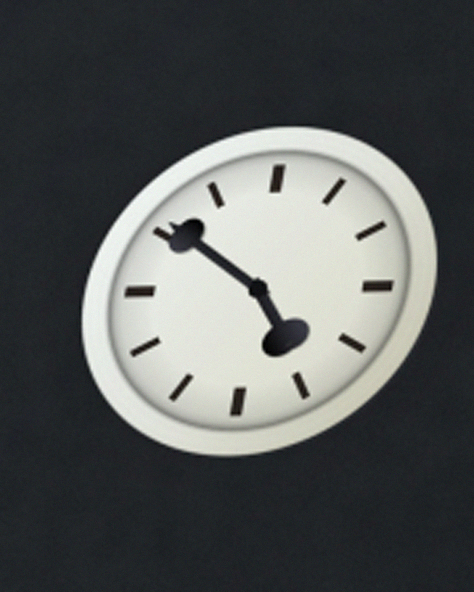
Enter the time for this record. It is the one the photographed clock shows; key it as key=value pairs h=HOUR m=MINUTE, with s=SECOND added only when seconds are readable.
h=4 m=51
